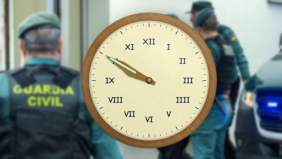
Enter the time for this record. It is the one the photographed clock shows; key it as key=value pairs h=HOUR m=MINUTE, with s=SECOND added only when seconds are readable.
h=9 m=50
